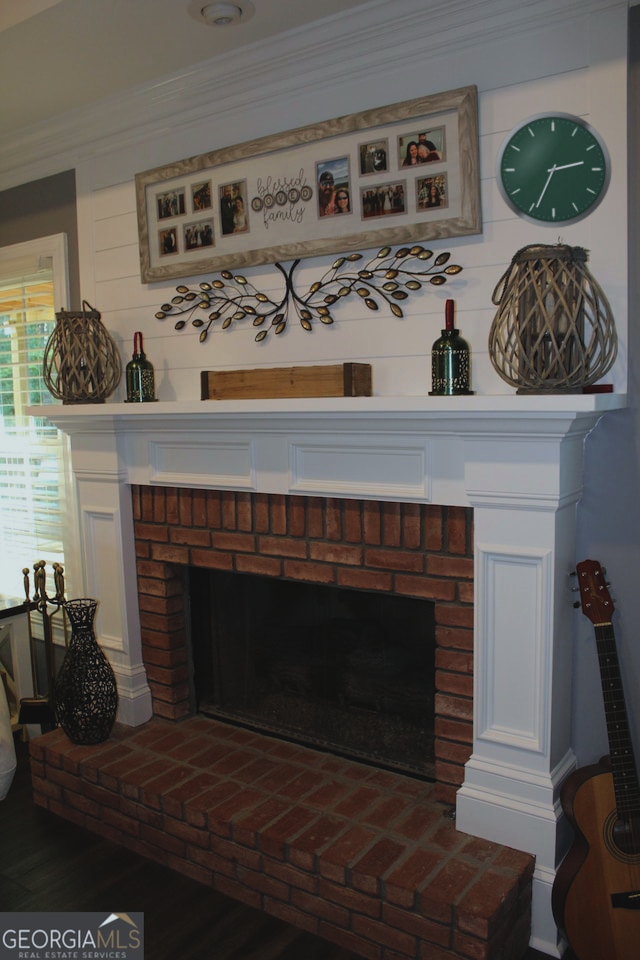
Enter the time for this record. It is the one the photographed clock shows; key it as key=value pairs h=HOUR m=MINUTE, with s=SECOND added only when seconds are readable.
h=2 m=34
